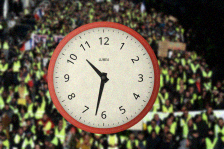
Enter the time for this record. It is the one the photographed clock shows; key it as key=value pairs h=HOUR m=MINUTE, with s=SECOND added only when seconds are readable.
h=10 m=32
